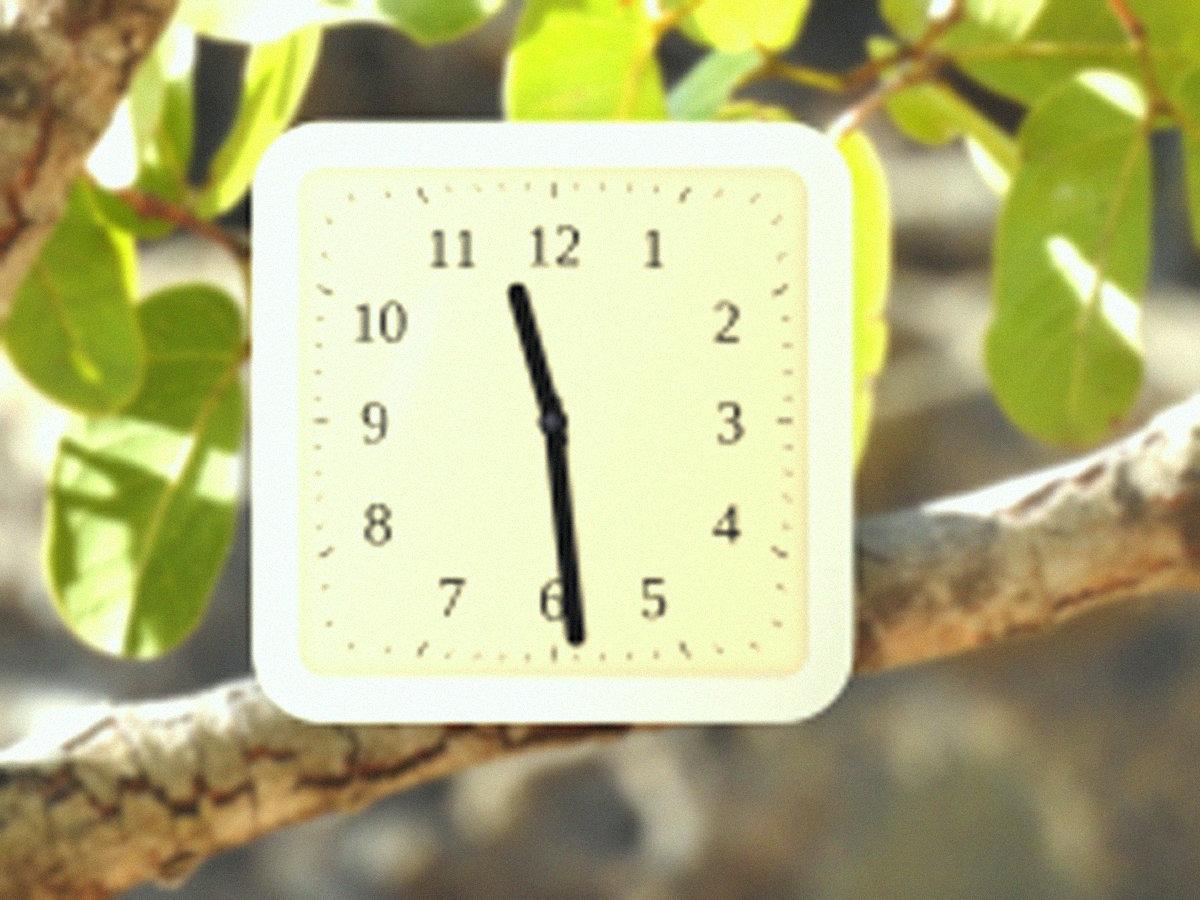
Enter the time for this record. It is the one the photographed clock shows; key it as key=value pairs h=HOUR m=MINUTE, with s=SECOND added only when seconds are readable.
h=11 m=29
